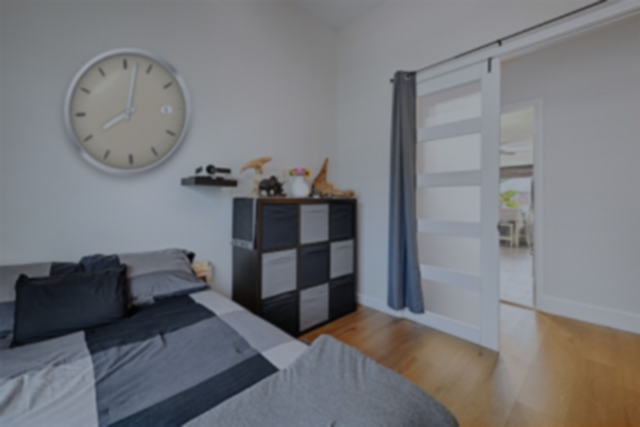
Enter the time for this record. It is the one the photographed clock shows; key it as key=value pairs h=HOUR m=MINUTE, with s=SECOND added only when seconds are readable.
h=8 m=2
